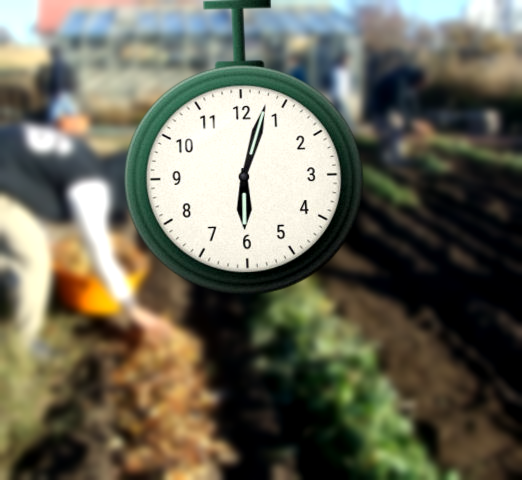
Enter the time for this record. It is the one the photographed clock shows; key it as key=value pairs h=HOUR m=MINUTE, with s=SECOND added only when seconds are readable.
h=6 m=3
